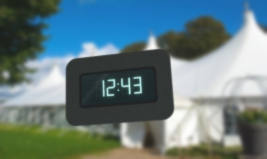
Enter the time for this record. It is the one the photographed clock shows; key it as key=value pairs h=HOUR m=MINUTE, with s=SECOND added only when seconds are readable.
h=12 m=43
